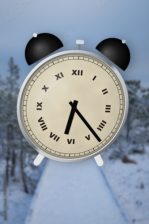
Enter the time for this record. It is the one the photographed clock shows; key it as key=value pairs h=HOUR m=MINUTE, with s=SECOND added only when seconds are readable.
h=6 m=23
